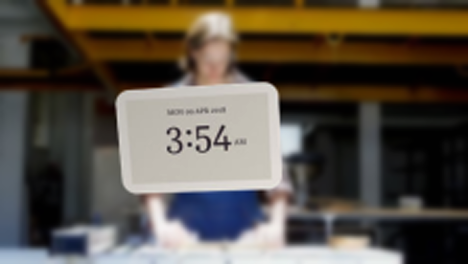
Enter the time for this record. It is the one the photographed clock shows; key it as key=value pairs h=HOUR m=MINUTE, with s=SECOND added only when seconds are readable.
h=3 m=54
